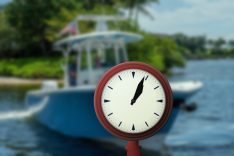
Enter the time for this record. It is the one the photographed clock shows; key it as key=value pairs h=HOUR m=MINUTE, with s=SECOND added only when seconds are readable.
h=1 m=4
